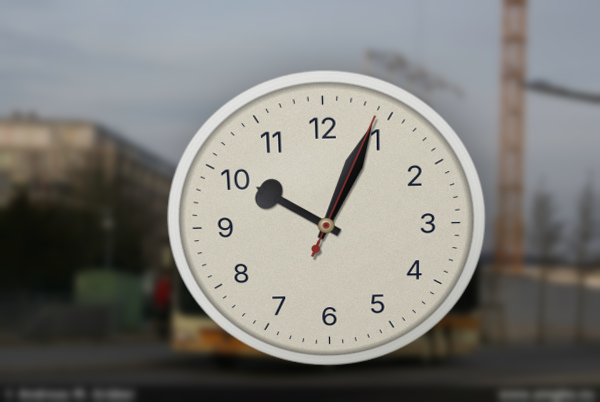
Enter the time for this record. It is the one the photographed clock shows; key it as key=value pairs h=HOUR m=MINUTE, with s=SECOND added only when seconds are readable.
h=10 m=4 s=4
